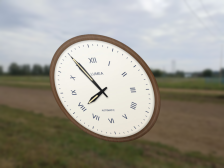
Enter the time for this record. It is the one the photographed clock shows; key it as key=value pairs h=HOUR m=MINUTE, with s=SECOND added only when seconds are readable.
h=7 m=55
